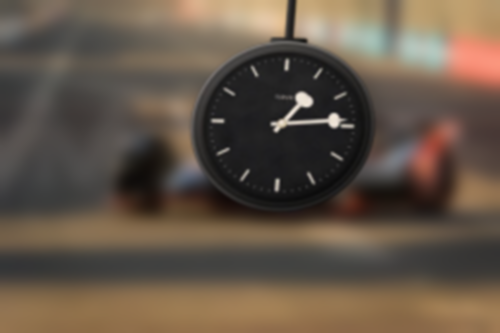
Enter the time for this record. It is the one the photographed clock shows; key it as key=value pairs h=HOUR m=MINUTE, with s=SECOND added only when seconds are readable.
h=1 m=14
